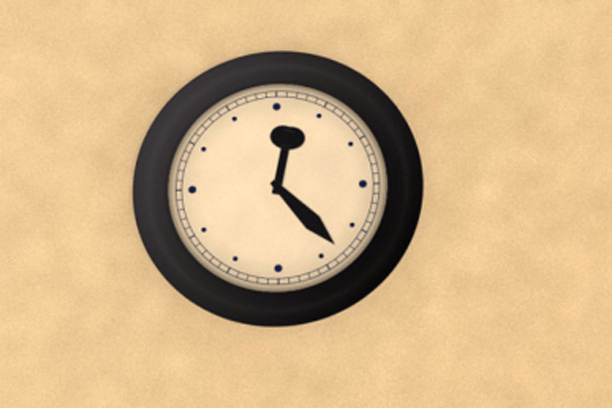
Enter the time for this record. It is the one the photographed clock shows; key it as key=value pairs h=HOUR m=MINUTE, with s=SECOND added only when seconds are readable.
h=12 m=23
